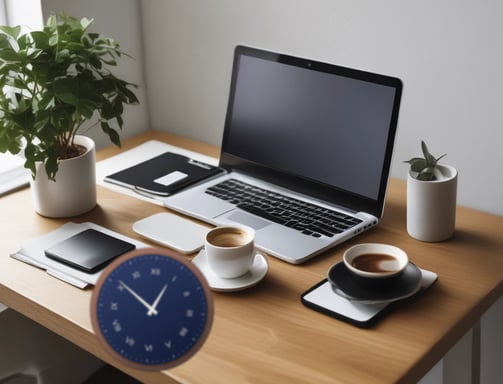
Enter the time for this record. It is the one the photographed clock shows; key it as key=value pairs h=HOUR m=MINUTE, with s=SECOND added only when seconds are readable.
h=12 m=51
